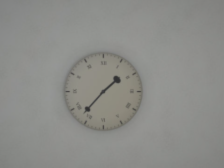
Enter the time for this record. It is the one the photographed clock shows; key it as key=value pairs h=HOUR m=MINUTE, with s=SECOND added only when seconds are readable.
h=1 m=37
